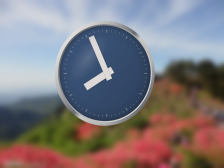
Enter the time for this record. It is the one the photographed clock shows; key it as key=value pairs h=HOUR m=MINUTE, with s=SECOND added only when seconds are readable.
h=7 m=56
